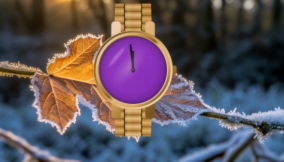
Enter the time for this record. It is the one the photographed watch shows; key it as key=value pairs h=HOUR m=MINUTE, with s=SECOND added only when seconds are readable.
h=11 m=59
